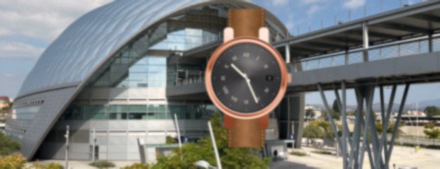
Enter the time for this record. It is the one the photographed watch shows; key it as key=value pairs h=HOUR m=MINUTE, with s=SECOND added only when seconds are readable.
h=10 m=26
